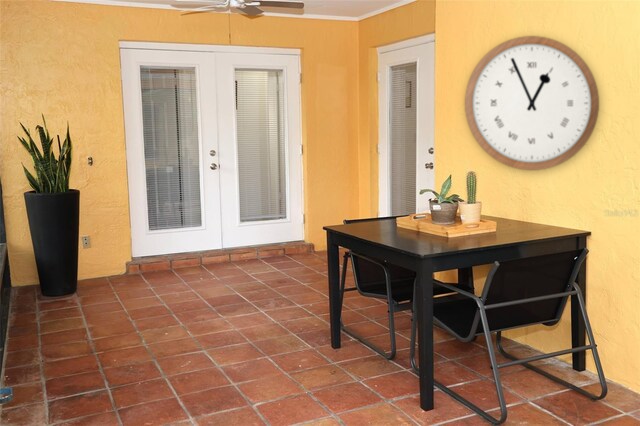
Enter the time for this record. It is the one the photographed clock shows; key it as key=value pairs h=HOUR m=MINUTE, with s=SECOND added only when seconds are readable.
h=12 m=56
